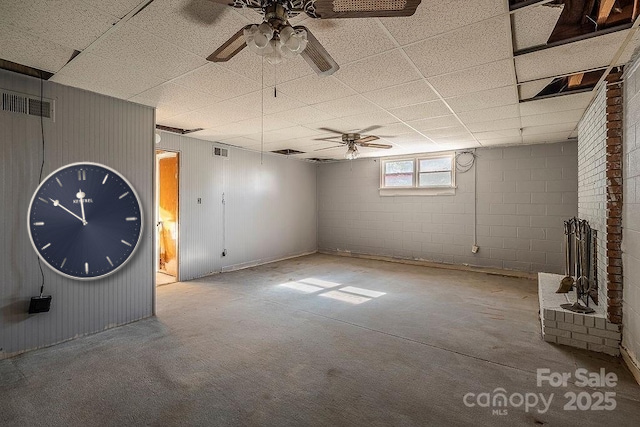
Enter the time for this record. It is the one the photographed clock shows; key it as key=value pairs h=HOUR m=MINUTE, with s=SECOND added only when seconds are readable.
h=11 m=51
